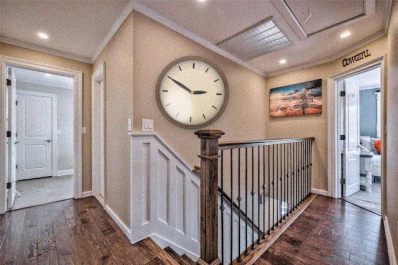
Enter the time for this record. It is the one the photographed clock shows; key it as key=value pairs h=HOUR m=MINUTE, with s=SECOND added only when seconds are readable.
h=2 m=50
